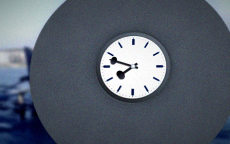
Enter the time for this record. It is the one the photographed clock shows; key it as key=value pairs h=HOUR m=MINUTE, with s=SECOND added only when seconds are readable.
h=7 m=48
